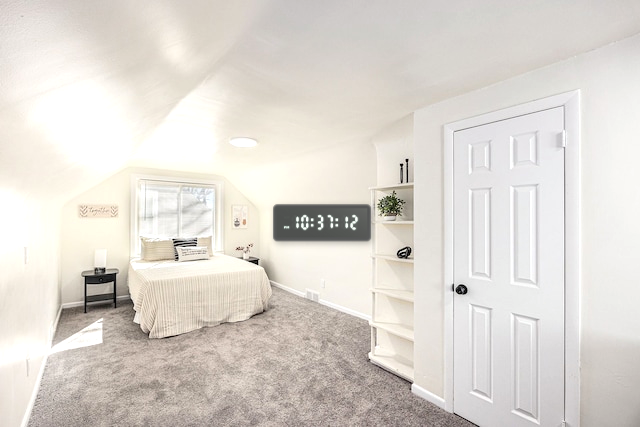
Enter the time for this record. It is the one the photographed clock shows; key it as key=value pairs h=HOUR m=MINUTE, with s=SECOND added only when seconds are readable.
h=10 m=37 s=12
